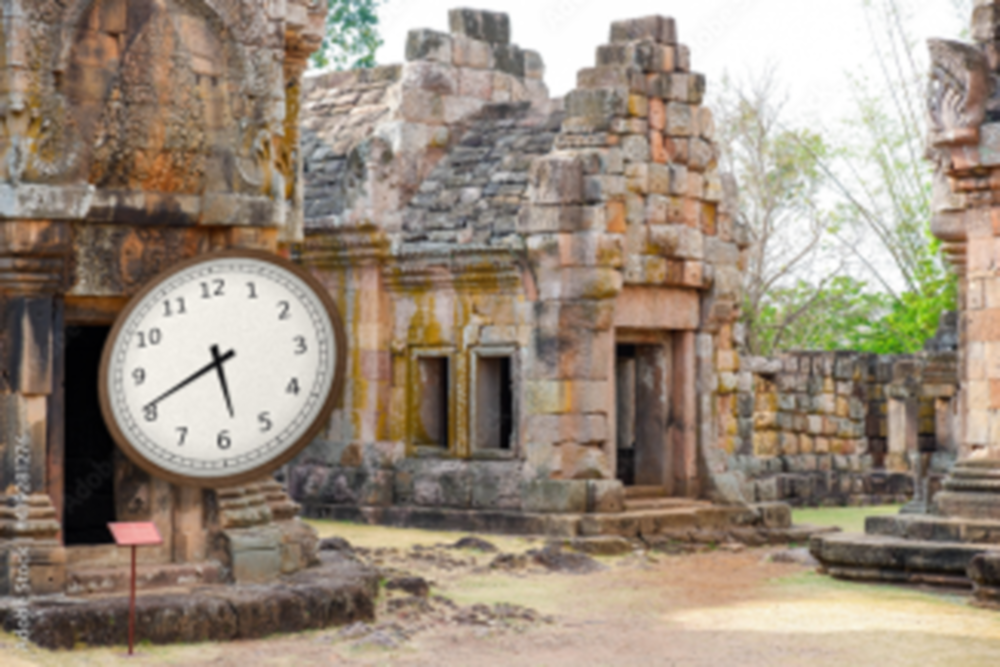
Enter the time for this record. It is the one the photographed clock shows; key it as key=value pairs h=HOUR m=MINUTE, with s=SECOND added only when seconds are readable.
h=5 m=41
